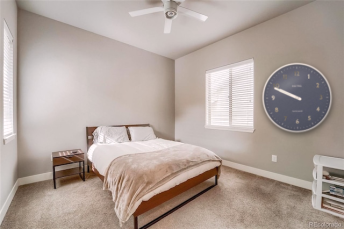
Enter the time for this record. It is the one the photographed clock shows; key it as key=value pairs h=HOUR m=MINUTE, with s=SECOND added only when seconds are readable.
h=9 m=49
